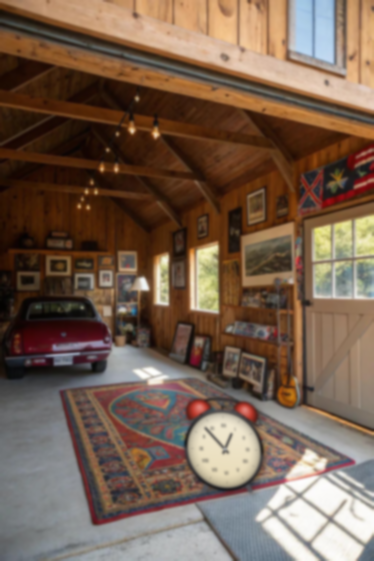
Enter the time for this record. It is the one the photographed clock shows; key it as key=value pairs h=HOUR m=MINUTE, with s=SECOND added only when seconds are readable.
h=12 m=53
